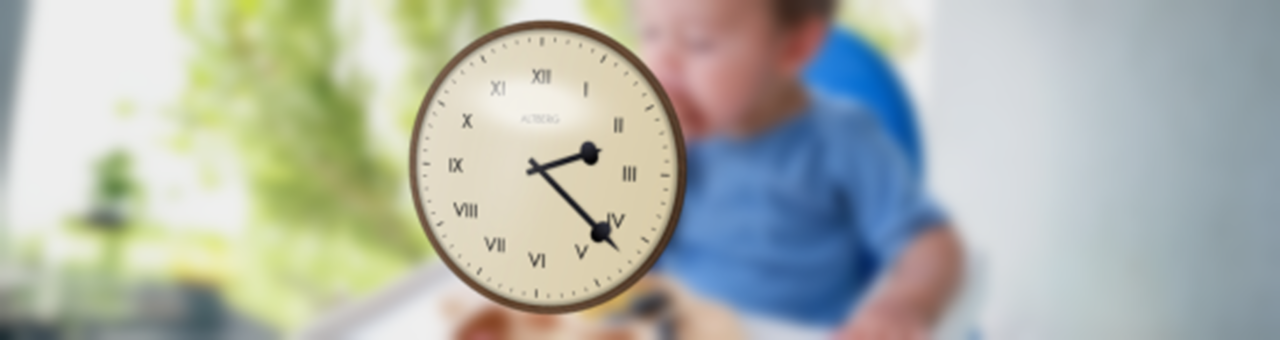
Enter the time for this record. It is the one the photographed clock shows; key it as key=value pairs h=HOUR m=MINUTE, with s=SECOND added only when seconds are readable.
h=2 m=22
